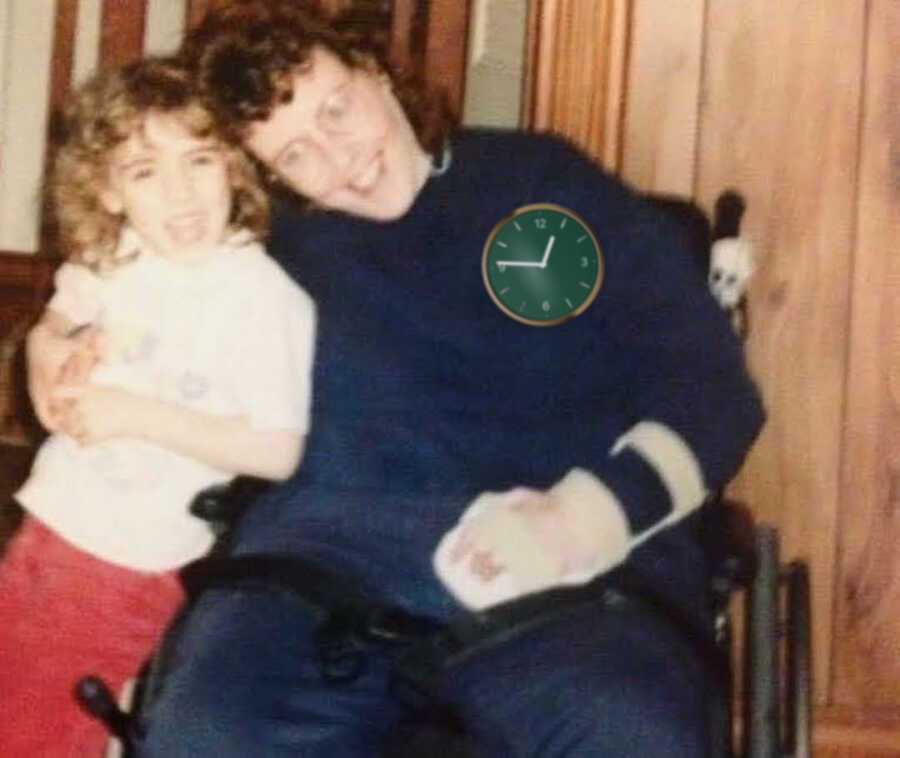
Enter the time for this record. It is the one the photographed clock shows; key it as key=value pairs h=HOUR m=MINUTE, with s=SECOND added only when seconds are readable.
h=12 m=46
